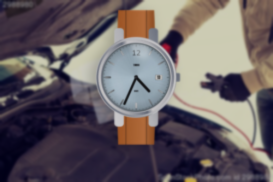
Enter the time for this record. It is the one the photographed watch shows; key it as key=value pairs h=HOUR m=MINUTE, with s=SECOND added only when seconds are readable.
h=4 m=34
